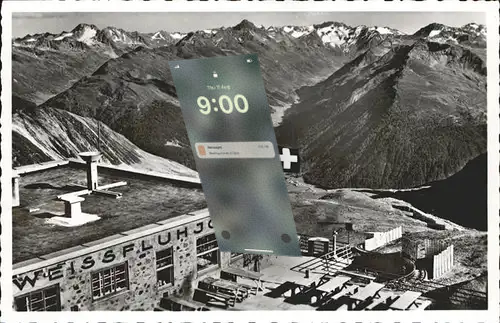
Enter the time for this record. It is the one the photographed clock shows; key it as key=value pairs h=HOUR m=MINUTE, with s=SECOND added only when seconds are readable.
h=9 m=0
